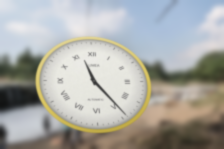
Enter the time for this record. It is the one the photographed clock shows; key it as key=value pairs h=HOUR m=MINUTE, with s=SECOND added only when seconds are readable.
h=11 m=24
